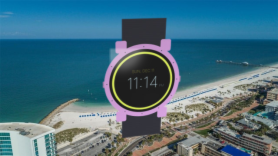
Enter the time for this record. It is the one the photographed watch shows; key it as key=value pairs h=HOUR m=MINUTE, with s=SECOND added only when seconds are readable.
h=11 m=14
